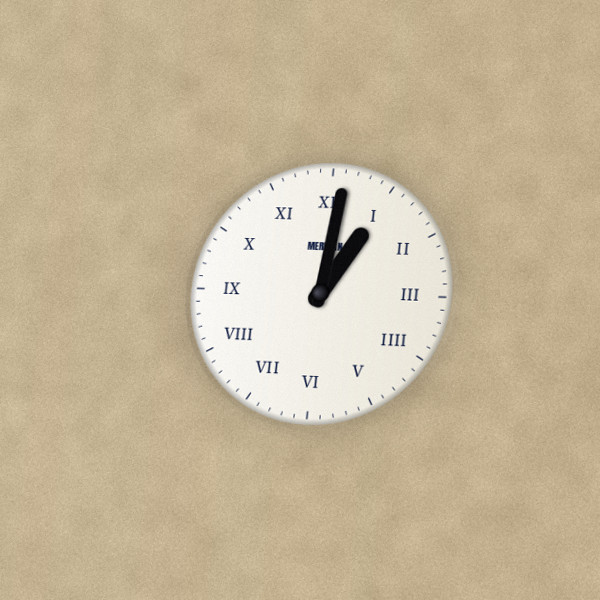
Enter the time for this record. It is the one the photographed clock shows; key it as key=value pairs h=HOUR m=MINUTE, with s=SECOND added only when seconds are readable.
h=1 m=1
